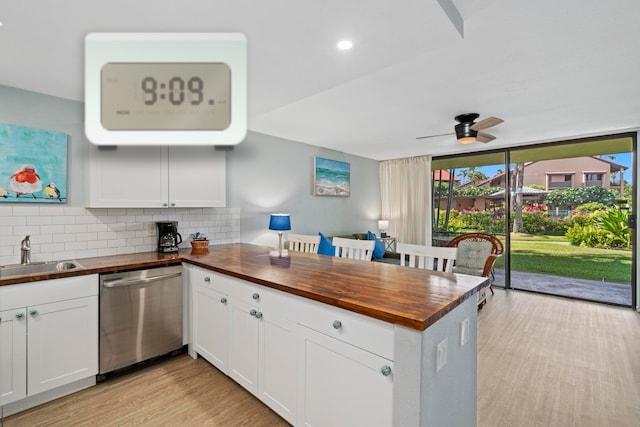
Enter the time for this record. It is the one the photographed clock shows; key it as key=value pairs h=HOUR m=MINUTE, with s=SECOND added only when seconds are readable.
h=9 m=9
